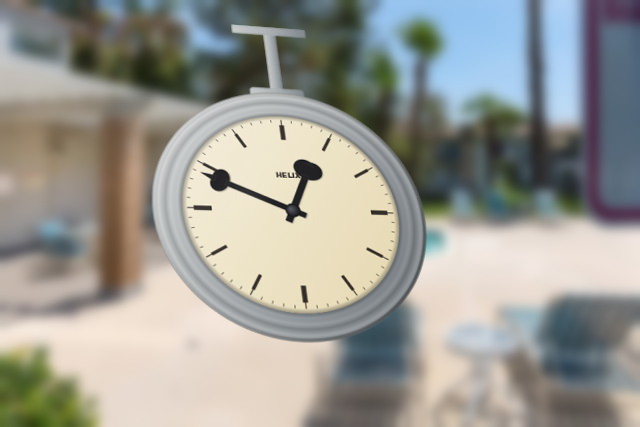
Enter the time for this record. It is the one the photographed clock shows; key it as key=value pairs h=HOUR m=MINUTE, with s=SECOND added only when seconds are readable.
h=12 m=49
